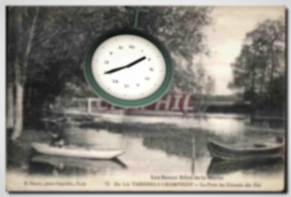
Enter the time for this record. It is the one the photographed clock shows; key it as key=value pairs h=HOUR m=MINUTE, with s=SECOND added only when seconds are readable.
h=1 m=40
